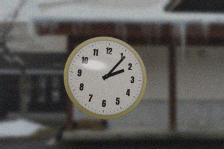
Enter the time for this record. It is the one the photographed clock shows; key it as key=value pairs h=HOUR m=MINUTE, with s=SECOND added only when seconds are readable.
h=2 m=6
